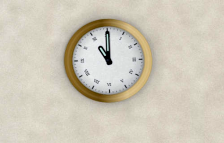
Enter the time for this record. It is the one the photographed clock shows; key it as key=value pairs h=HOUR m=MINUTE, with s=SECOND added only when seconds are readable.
h=11 m=0
